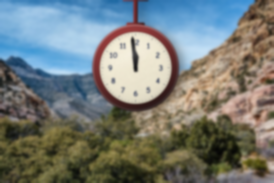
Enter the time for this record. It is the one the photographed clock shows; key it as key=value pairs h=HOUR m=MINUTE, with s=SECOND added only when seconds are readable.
h=11 m=59
